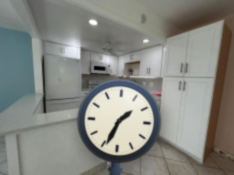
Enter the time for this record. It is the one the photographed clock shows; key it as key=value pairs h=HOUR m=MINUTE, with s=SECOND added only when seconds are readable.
h=1 m=34
